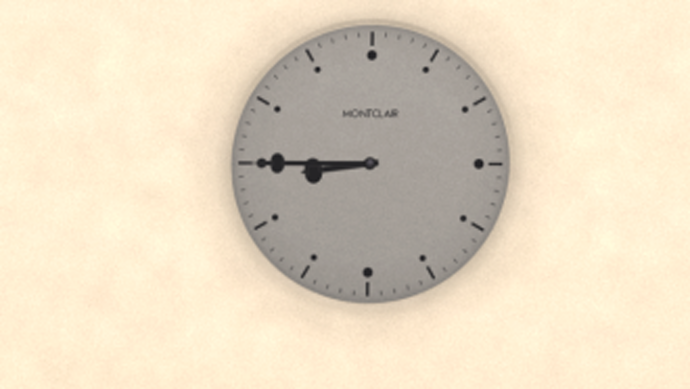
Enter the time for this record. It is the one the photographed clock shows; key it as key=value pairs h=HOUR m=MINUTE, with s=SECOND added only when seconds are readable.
h=8 m=45
